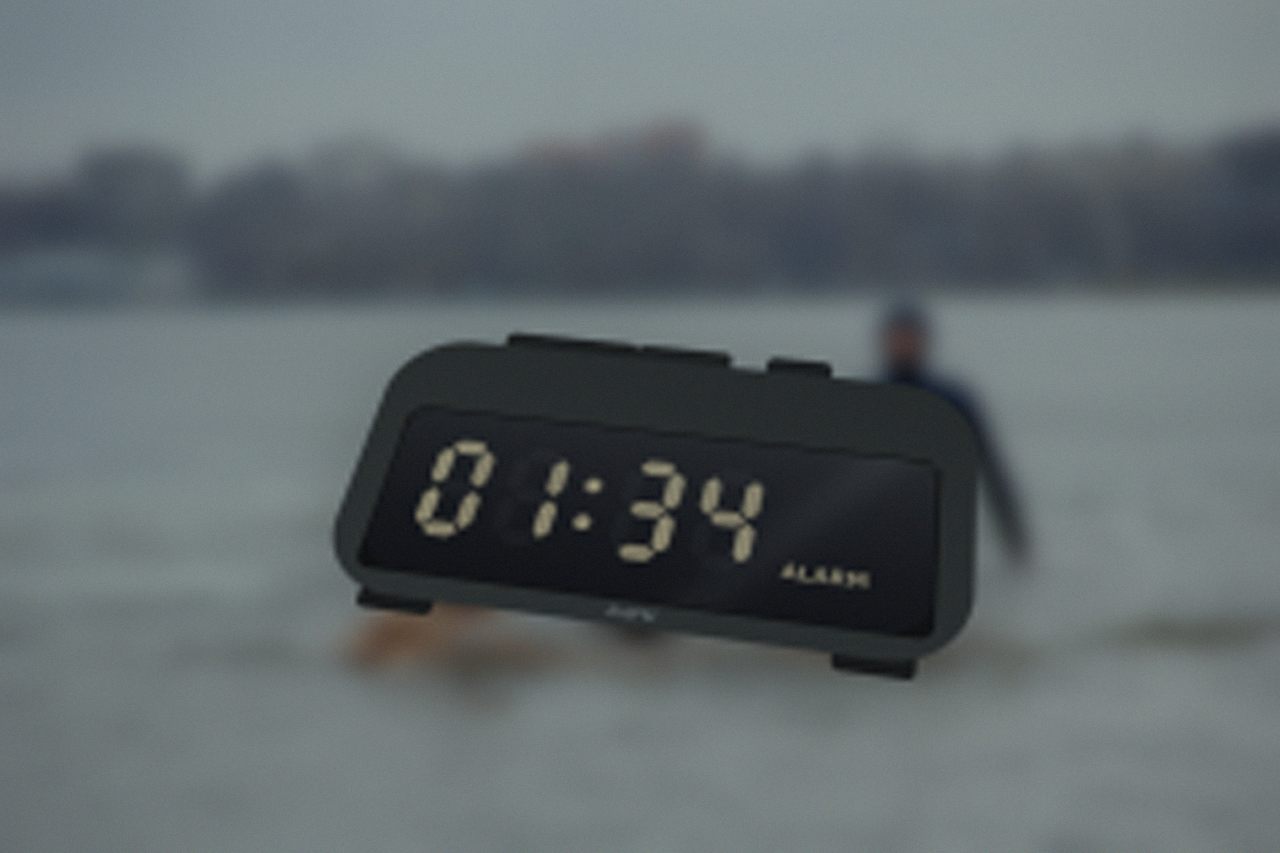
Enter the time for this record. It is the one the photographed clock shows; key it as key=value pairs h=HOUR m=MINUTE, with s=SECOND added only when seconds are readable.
h=1 m=34
